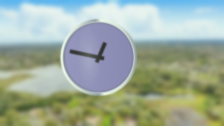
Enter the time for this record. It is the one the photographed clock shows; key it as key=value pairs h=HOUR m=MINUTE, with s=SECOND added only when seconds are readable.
h=12 m=47
